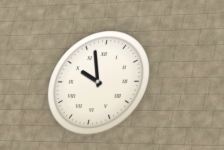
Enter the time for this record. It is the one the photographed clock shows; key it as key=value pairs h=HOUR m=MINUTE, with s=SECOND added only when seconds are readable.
h=9 m=57
